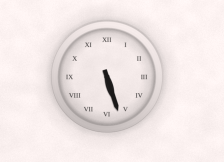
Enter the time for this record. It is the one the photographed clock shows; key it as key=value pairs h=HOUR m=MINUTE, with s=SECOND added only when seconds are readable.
h=5 m=27
